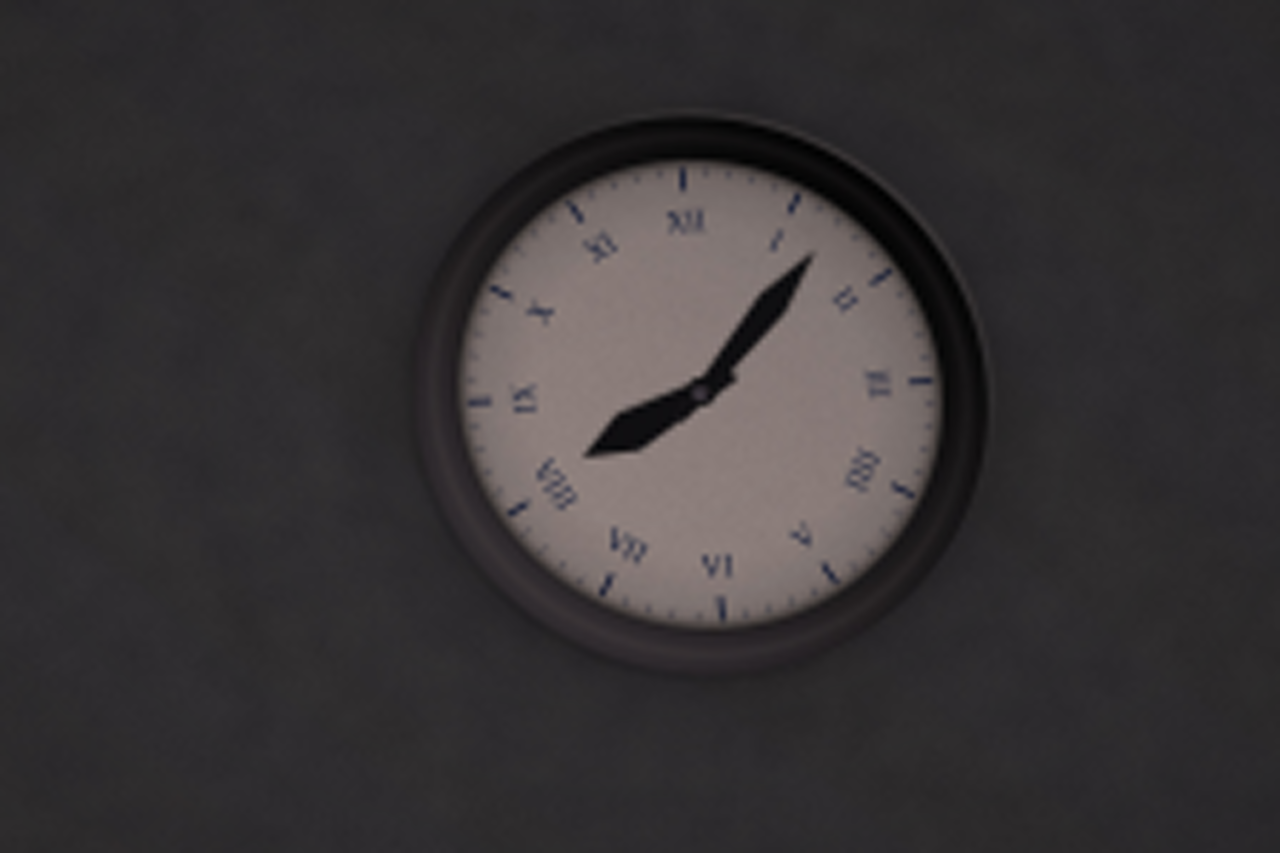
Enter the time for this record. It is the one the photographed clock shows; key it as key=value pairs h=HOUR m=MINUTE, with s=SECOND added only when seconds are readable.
h=8 m=7
